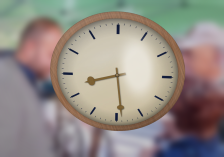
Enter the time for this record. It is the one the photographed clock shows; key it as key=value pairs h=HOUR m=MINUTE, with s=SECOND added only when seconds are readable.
h=8 m=29
